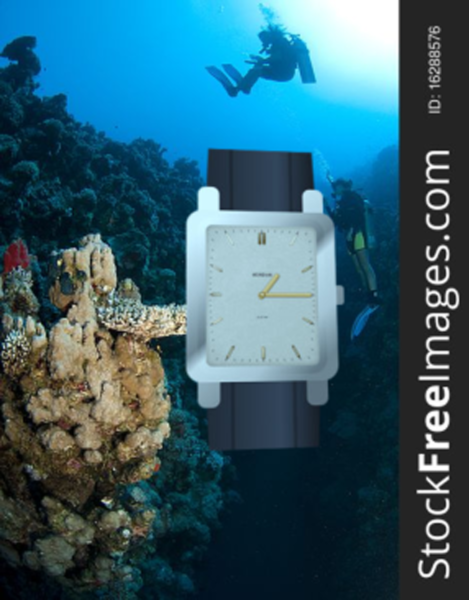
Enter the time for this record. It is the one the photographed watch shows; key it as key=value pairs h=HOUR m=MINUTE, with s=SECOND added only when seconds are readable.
h=1 m=15
